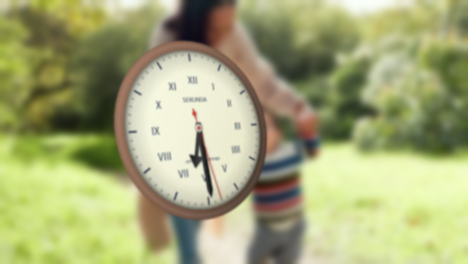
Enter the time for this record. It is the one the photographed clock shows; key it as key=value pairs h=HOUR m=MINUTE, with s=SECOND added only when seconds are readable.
h=6 m=29 s=28
